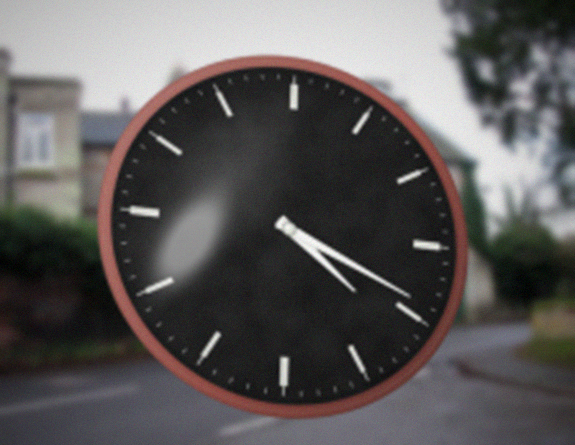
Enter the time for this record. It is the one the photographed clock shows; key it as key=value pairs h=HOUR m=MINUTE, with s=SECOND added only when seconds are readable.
h=4 m=19
